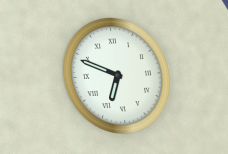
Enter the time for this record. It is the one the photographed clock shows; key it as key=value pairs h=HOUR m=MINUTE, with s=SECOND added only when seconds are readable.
h=6 m=49
